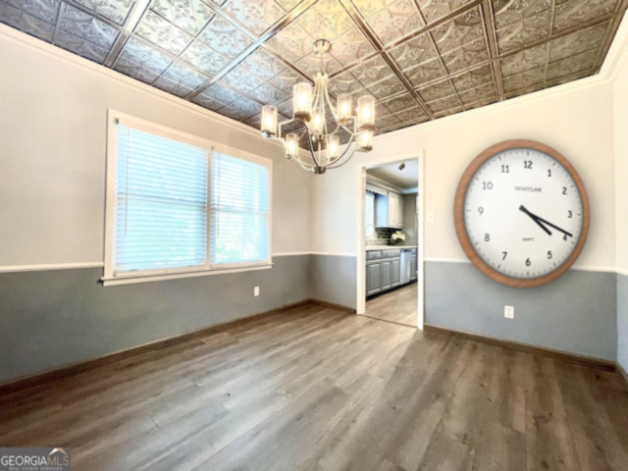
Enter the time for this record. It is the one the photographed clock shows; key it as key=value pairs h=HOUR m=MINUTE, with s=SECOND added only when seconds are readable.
h=4 m=19
